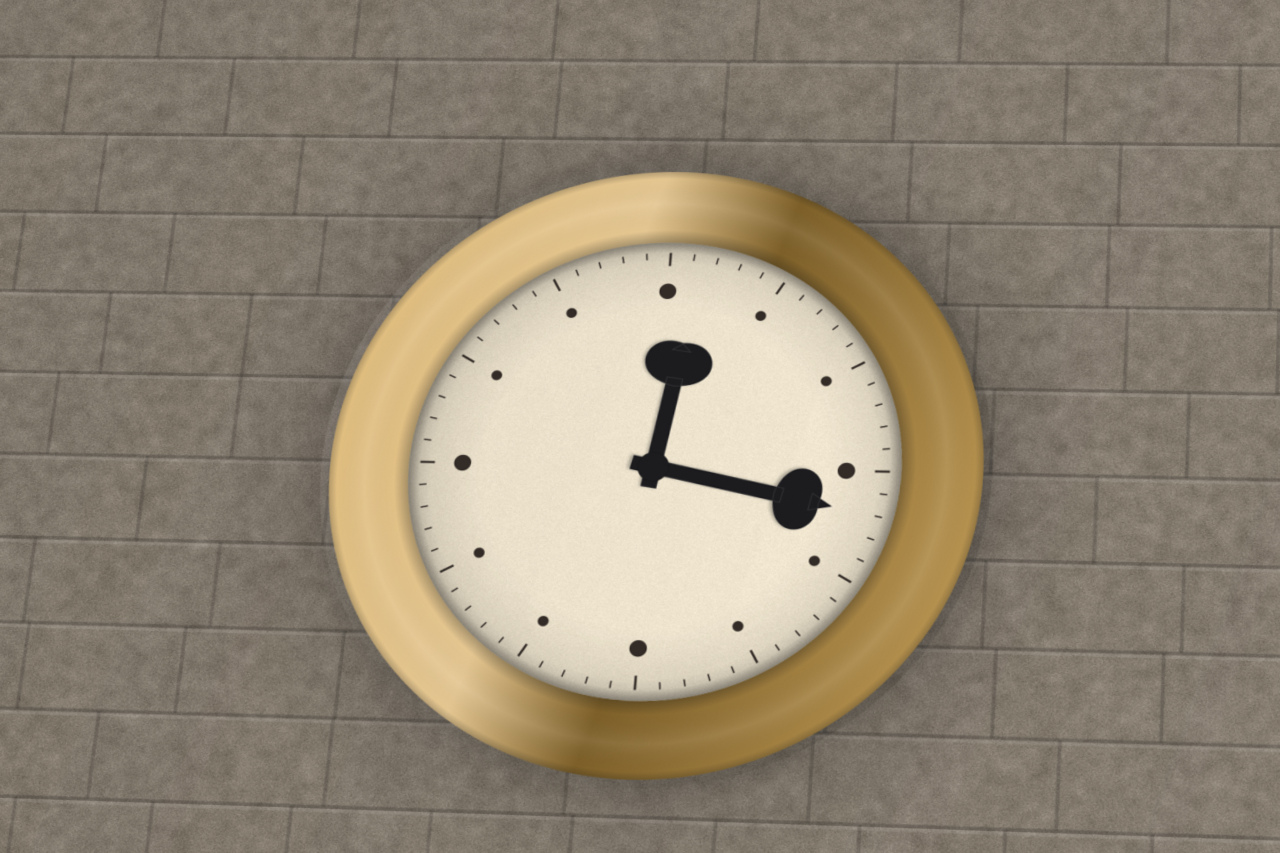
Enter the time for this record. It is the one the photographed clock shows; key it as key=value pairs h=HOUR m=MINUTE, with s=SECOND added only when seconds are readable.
h=12 m=17
